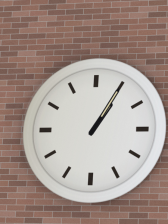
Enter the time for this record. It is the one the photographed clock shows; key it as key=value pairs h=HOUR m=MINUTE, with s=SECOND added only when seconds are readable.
h=1 m=5
